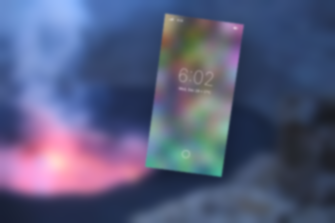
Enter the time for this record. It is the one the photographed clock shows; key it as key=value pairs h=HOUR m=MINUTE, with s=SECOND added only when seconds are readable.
h=6 m=2
